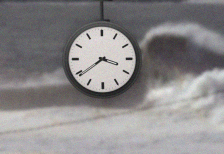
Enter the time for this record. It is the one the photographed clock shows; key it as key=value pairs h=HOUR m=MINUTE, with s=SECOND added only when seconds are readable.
h=3 m=39
